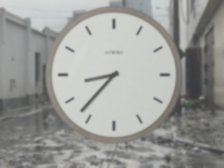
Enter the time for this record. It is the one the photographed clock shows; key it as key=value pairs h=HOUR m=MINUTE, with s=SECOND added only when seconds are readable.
h=8 m=37
